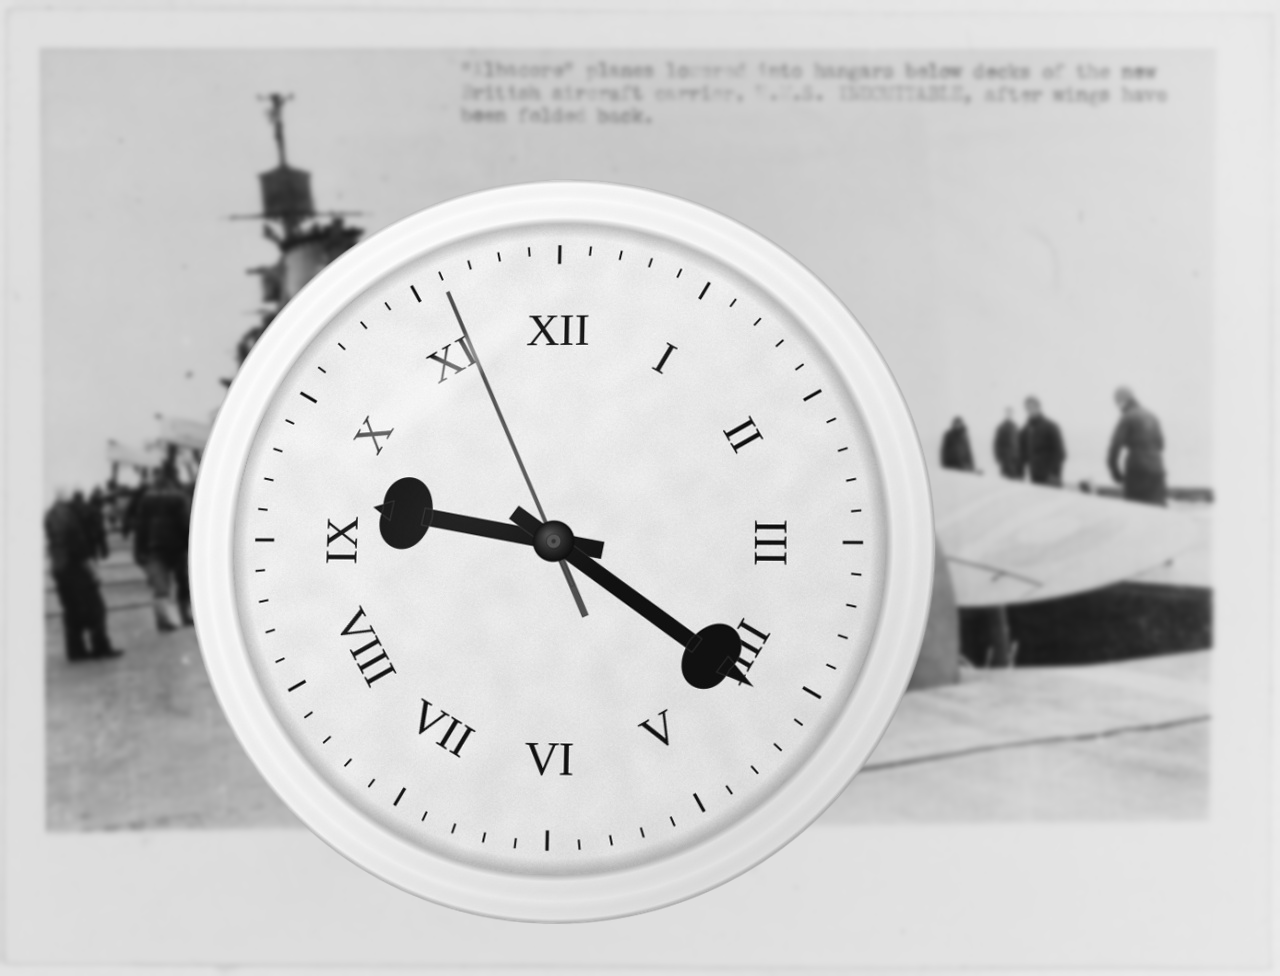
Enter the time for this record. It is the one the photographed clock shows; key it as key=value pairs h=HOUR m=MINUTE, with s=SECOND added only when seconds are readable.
h=9 m=20 s=56
